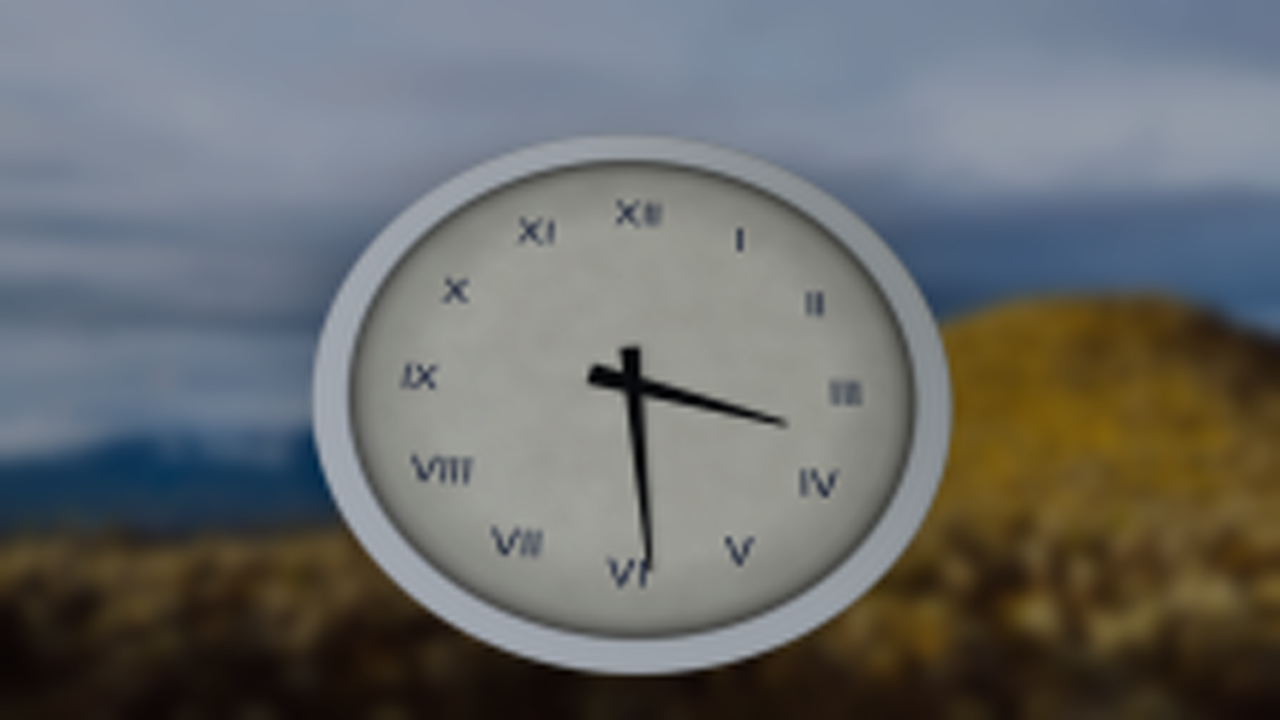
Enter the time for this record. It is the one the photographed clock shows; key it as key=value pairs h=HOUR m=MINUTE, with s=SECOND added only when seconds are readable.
h=3 m=29
